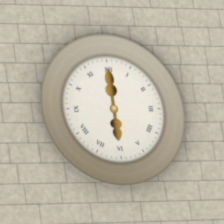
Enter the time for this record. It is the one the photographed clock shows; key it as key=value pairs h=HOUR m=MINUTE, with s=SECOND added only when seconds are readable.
h=6 m=0
